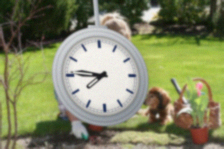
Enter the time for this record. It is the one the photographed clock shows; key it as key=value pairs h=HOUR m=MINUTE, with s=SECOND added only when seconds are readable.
h=7 m=46
